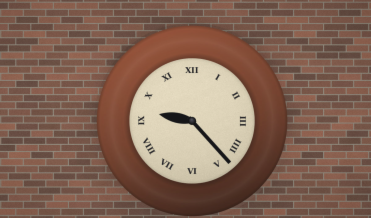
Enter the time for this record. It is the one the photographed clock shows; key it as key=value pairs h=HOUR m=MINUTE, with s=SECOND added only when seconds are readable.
h=9 m=23
